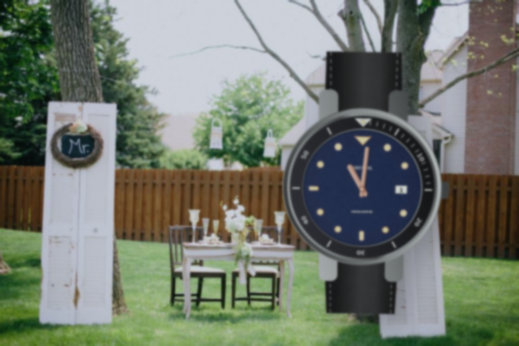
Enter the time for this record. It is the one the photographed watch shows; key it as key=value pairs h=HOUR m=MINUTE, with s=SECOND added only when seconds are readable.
h=11 m=1
